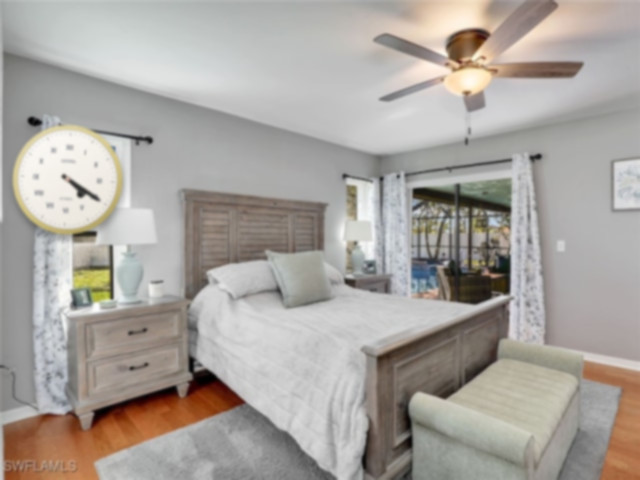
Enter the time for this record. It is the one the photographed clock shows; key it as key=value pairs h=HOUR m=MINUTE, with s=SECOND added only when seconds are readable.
h=4 m=20
